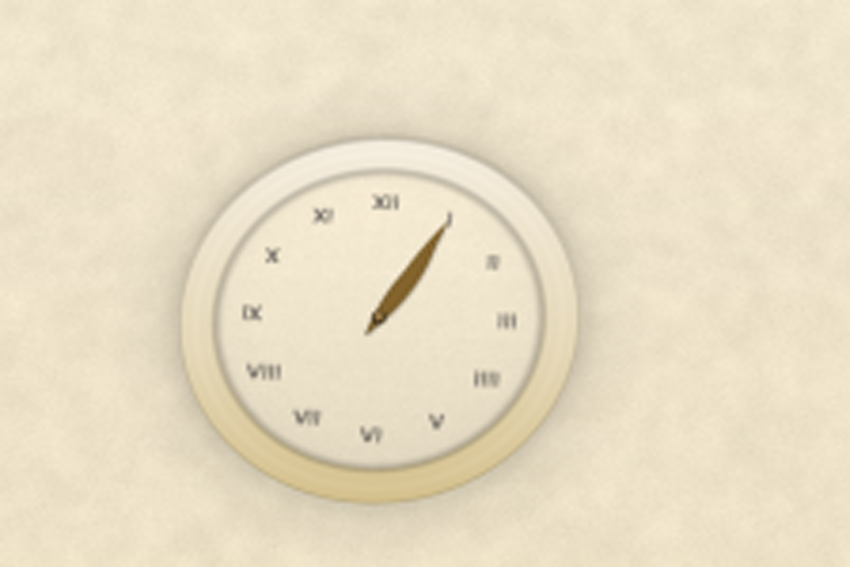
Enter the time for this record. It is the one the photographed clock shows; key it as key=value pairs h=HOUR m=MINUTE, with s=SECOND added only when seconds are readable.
h=1 m=5
